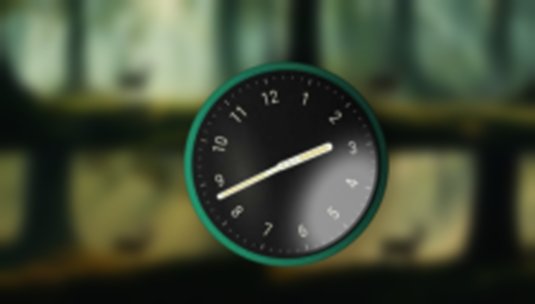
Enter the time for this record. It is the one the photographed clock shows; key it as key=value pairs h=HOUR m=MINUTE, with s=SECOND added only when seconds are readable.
h=2 m=43
